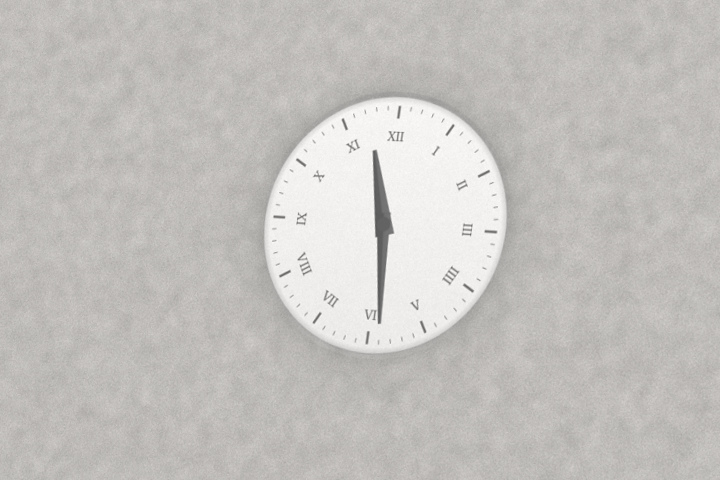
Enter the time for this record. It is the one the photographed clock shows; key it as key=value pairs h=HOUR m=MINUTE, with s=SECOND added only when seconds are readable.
h=11 m=29
